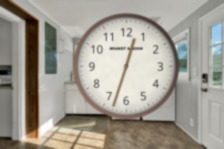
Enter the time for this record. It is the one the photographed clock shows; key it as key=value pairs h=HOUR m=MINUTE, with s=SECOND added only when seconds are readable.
h=12 m=33
